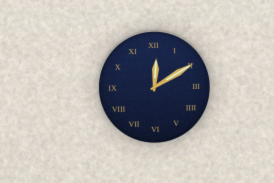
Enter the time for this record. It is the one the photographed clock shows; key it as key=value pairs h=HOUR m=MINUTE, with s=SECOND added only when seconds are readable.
h=12 m=10
